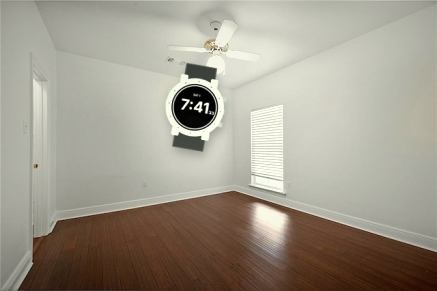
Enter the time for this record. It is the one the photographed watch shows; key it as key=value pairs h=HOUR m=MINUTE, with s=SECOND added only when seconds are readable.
h=7 m=41
